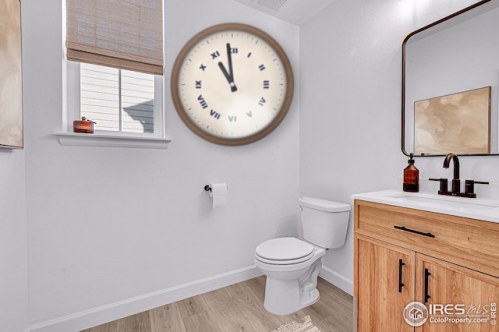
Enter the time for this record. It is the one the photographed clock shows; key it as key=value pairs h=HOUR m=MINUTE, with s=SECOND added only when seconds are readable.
h=10 m=59
